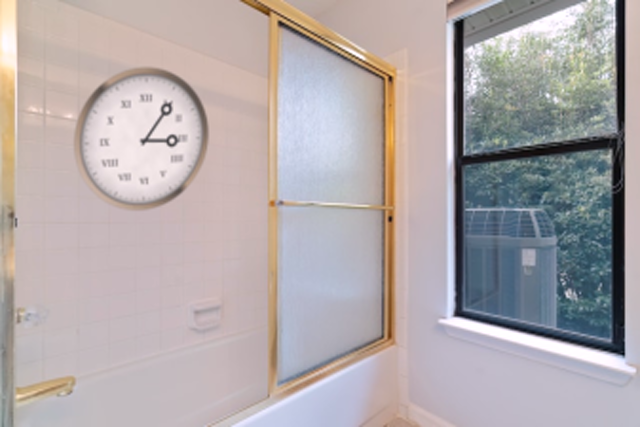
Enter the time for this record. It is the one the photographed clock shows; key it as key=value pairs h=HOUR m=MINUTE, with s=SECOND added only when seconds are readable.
h=3 m=6
